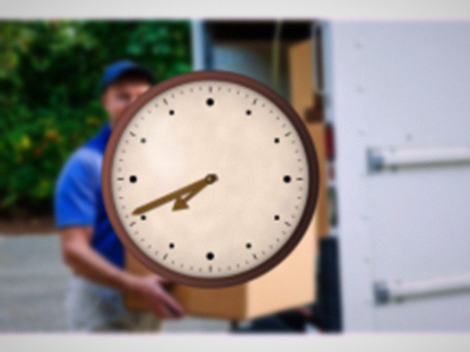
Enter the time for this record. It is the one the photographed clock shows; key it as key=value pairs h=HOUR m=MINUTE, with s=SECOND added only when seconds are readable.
h=7 m=41
